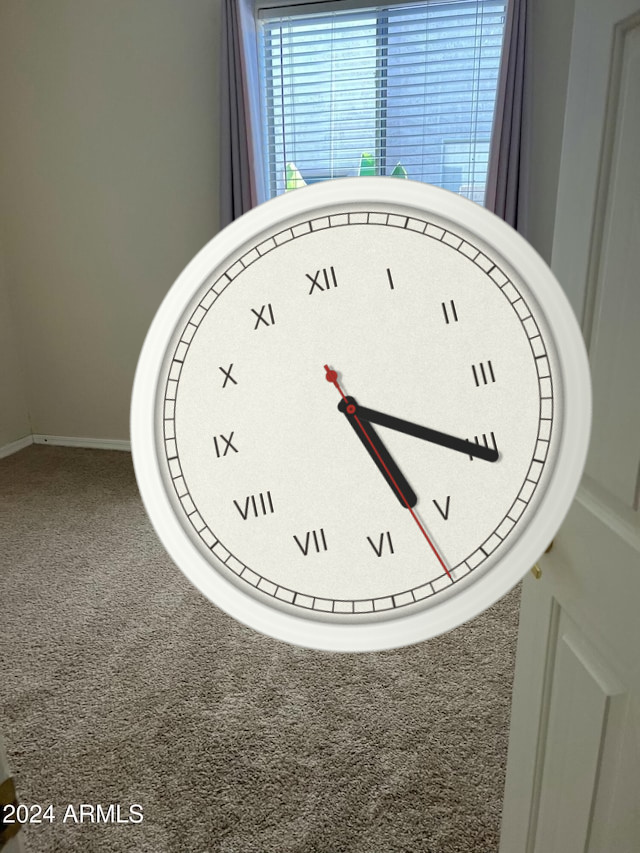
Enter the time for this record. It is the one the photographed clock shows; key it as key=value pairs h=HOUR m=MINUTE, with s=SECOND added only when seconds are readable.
h=5 m=20 s=27
